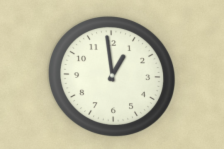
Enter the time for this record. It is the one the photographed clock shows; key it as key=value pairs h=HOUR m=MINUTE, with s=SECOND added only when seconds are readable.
h=12 m=59
